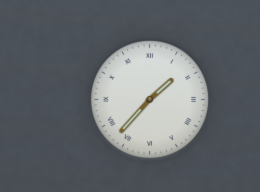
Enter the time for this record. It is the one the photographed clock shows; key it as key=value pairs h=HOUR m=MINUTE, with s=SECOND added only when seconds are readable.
h=1 m=37
